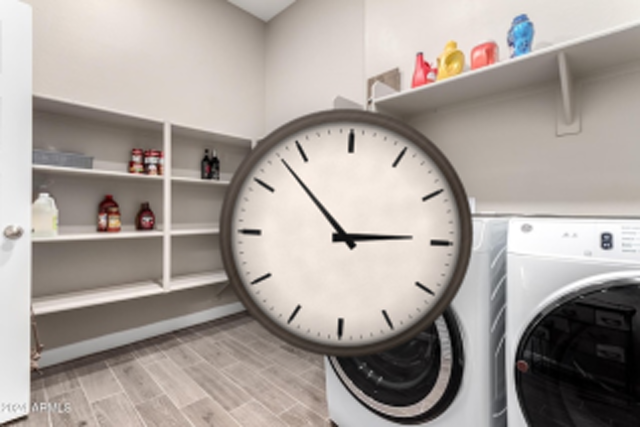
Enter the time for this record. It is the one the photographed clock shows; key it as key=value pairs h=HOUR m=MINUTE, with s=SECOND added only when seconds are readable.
h=2 m=53
